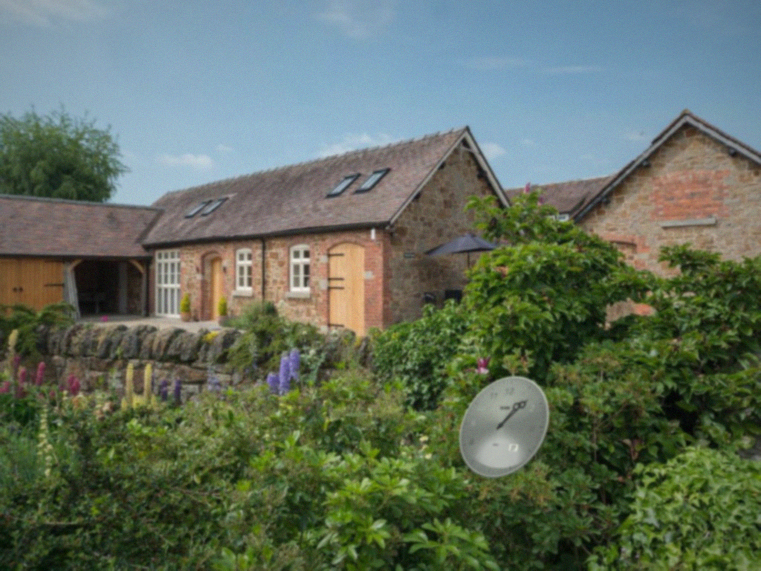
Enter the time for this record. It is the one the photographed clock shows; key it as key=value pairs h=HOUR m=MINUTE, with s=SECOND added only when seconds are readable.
h=1 m=7
